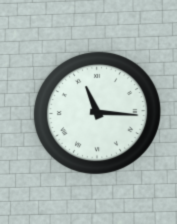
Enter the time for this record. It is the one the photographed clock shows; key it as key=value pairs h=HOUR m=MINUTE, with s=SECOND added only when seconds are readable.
h=11 m=16
